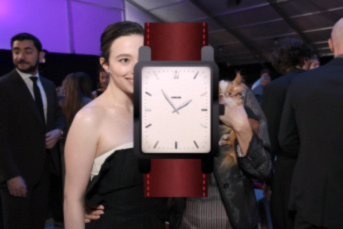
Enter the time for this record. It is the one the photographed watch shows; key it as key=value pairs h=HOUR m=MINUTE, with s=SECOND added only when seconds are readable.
h=1 m=54
